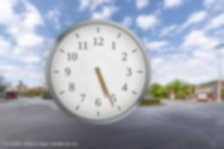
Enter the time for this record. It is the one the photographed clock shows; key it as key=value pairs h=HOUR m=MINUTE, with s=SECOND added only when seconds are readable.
h=5 m=26
